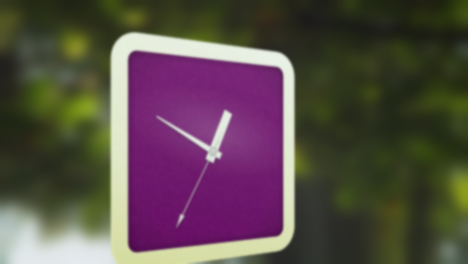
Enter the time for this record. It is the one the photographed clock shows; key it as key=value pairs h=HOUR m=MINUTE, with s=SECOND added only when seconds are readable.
h=12 m=49 s=35
